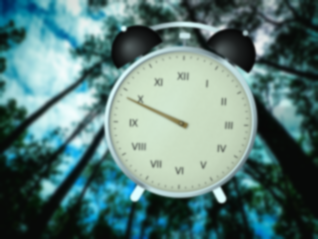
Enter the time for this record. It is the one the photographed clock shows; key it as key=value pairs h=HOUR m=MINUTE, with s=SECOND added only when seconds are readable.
h=9 m=49
